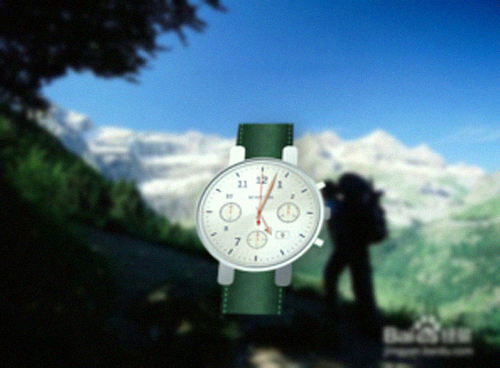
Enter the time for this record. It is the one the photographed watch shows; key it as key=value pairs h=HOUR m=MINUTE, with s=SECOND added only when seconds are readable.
h=5 m=3
